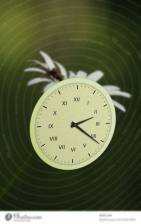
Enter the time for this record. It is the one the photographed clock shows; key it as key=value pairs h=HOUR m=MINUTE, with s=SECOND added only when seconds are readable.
h=2 m=21
